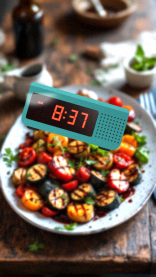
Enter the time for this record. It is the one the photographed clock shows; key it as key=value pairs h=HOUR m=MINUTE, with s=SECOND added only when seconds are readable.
h=8 m=37
